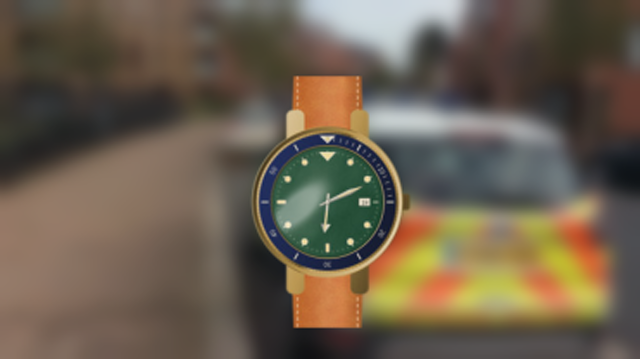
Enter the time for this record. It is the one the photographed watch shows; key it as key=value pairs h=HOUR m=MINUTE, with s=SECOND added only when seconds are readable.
h=6 m=11
